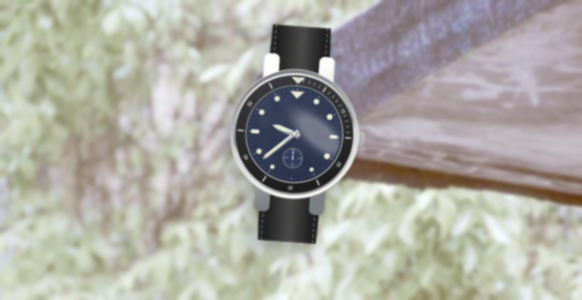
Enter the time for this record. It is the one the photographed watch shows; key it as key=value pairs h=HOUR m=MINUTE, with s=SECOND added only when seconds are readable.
h=9 m=38
